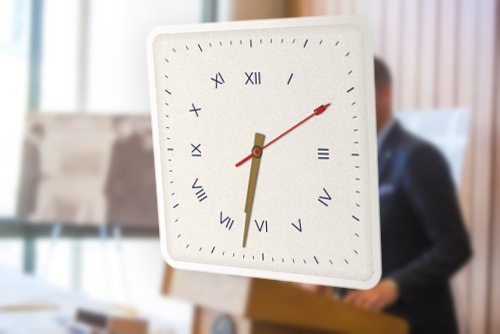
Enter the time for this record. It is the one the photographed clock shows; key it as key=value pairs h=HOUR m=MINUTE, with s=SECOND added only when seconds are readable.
h=6 m=32 s=10
